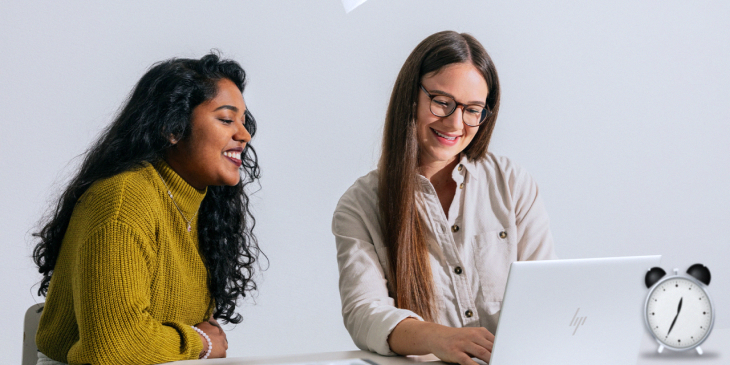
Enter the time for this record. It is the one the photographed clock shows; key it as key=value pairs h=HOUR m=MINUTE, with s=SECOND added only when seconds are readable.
h=12 m=35
